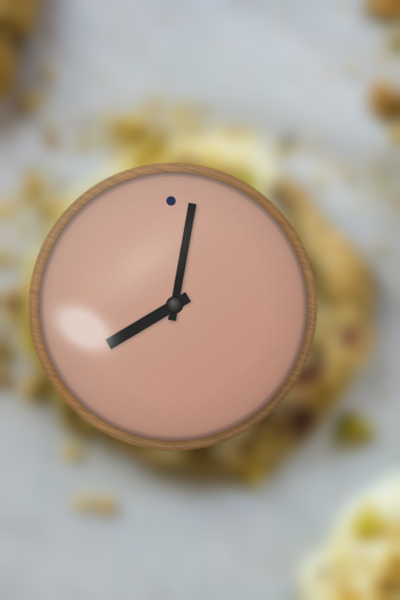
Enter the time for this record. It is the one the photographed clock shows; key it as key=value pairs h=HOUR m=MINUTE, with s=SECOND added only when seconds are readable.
h=8 m=2
